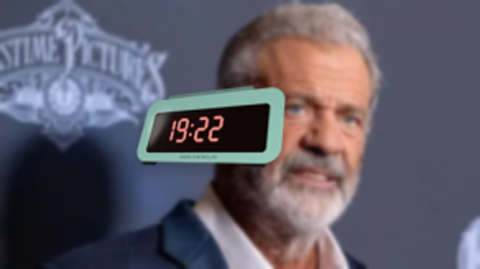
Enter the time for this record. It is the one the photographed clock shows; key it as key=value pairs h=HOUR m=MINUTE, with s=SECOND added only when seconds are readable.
h=19 m=22
